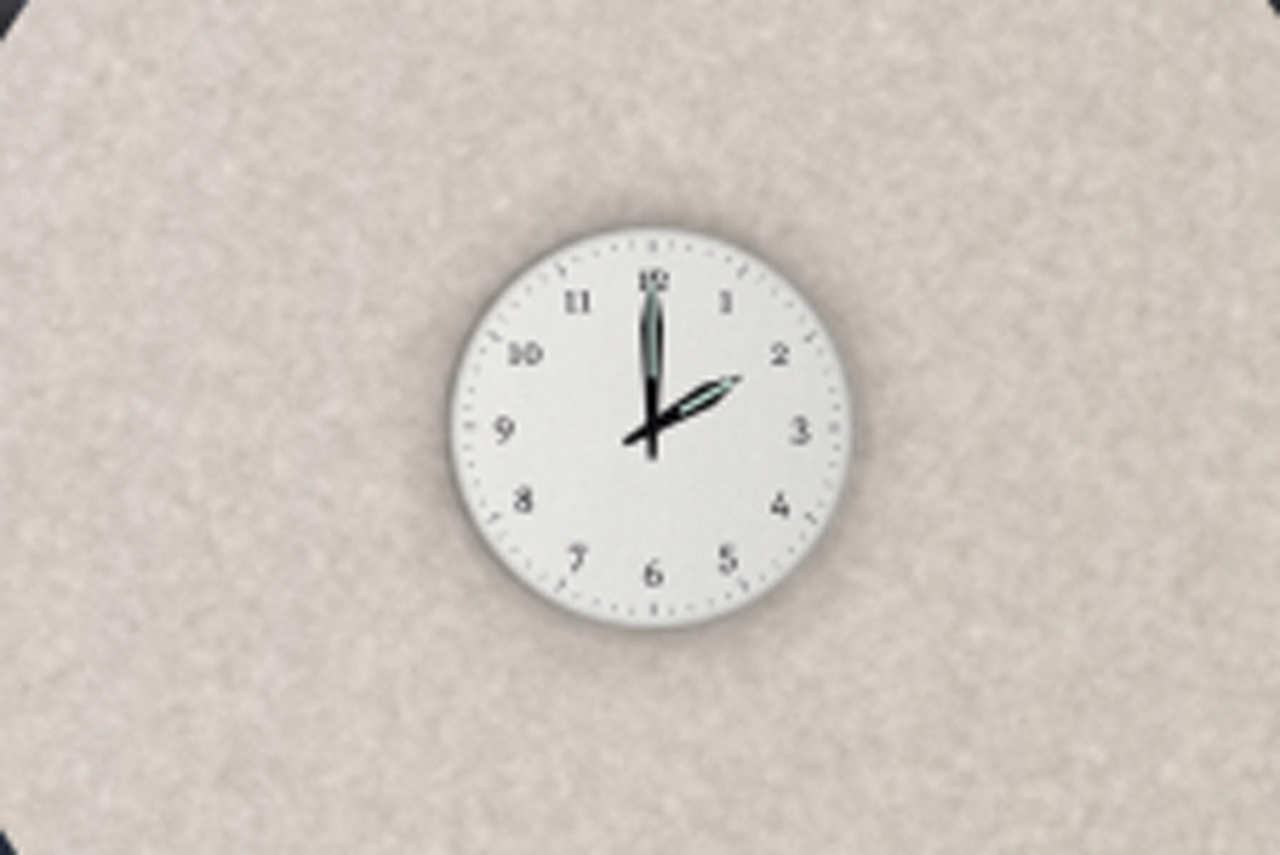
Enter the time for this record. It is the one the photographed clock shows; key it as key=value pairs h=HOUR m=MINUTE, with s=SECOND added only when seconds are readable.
h=2 m=0
